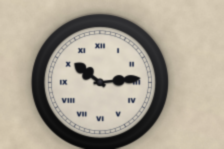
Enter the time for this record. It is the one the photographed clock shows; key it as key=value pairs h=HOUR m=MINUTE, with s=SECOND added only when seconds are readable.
h=10 m=14
